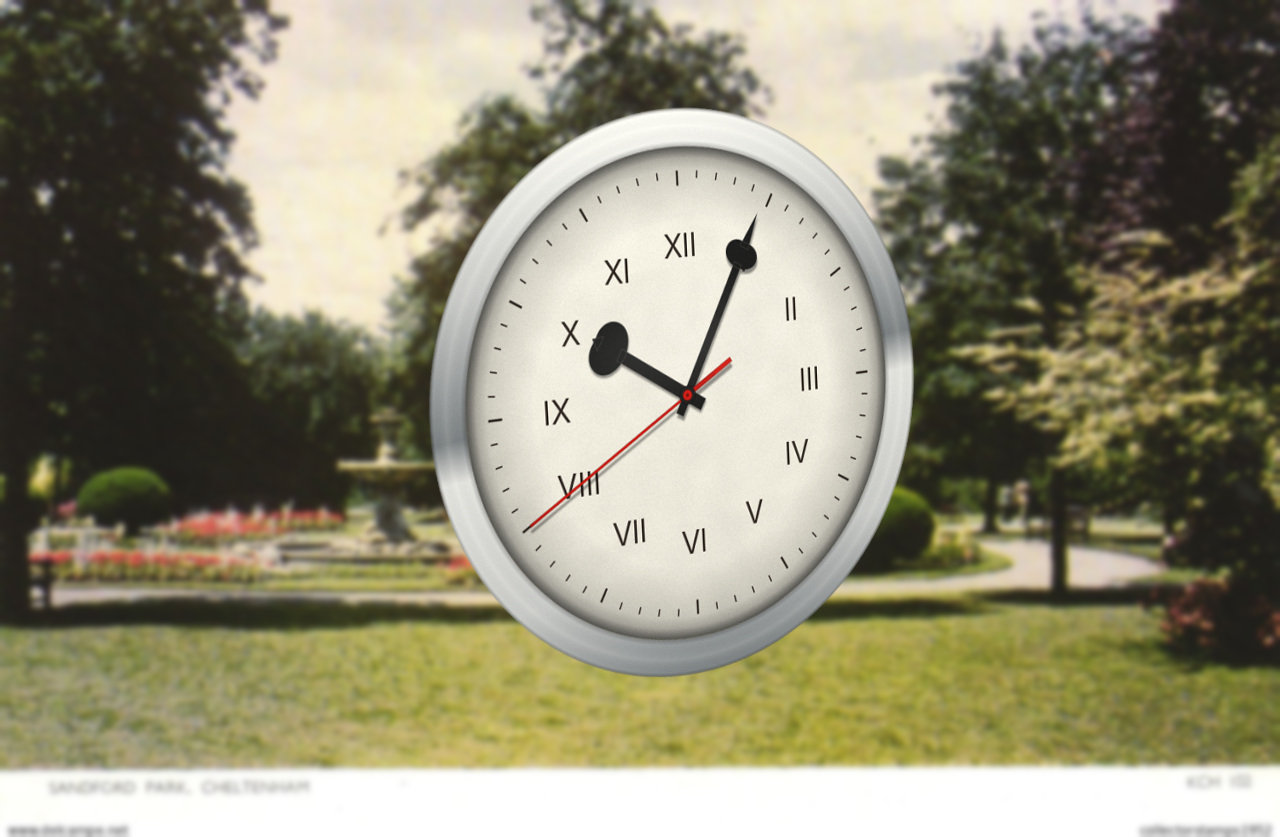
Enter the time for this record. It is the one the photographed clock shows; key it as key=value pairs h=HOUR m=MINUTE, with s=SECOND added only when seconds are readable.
h=10 m=4 s=40
